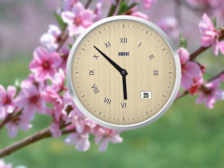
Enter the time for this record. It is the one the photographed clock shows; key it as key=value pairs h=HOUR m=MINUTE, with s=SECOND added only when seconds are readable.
h=5 m=52
